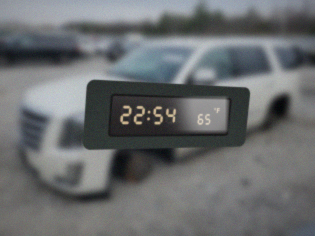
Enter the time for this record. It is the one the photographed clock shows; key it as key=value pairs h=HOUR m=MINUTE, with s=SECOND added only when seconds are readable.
h=22 m=54
